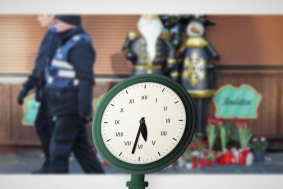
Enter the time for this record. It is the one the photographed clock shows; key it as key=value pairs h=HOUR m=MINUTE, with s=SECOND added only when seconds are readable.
h=5 m=32
